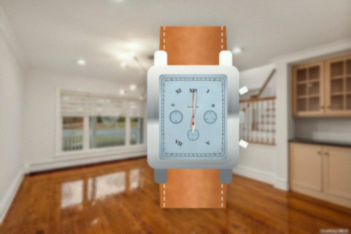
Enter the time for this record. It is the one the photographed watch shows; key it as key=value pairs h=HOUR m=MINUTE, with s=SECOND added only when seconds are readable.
h=6 m=1
